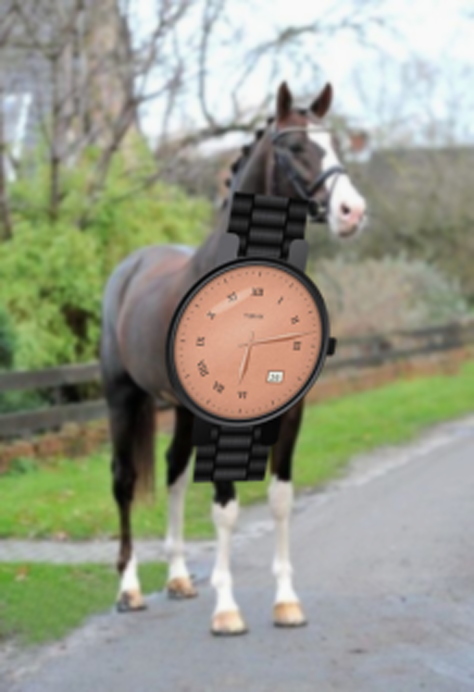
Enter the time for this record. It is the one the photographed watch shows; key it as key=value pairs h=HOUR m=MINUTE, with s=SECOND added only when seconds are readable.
h=6 m=13
